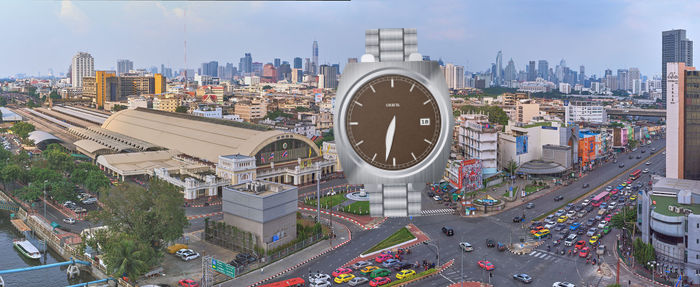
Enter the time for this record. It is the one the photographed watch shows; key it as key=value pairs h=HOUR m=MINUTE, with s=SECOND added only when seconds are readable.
h=6 m=32
